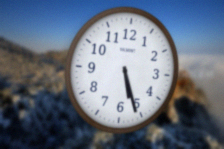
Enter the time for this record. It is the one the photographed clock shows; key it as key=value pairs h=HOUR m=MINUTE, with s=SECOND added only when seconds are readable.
h=5 m=26
